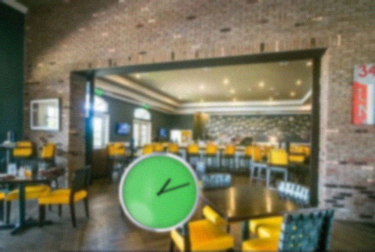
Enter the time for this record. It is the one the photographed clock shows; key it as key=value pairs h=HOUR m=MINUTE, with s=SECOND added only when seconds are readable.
h=1 m=12
